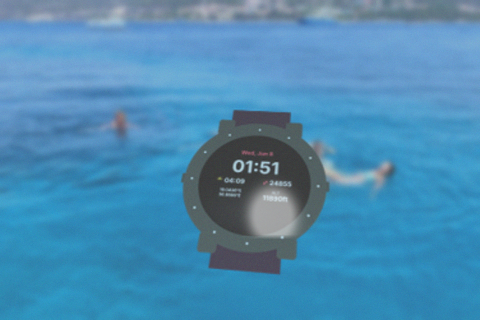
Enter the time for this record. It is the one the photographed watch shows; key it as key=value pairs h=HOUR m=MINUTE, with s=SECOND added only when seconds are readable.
h=1 m=51
